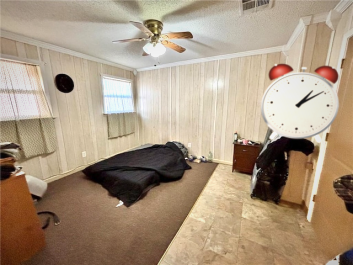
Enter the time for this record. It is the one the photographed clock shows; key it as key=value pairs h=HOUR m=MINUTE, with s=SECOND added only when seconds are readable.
h=1 m=9
